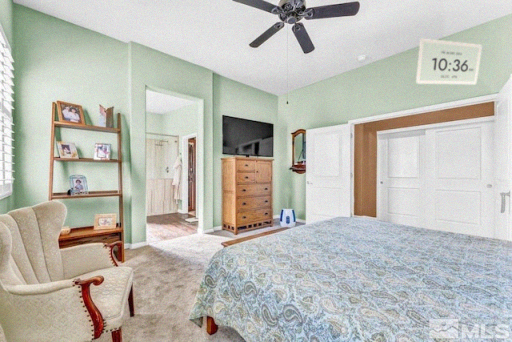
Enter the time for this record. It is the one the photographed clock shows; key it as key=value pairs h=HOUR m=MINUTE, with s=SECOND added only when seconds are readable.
h=10 m=36
